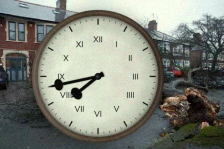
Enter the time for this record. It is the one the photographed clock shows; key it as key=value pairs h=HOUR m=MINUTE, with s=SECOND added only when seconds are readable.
h=7 m=43
